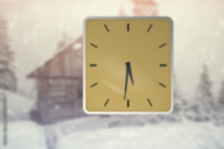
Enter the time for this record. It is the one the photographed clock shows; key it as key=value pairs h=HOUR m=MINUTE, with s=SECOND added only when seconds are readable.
h=5 m=31
